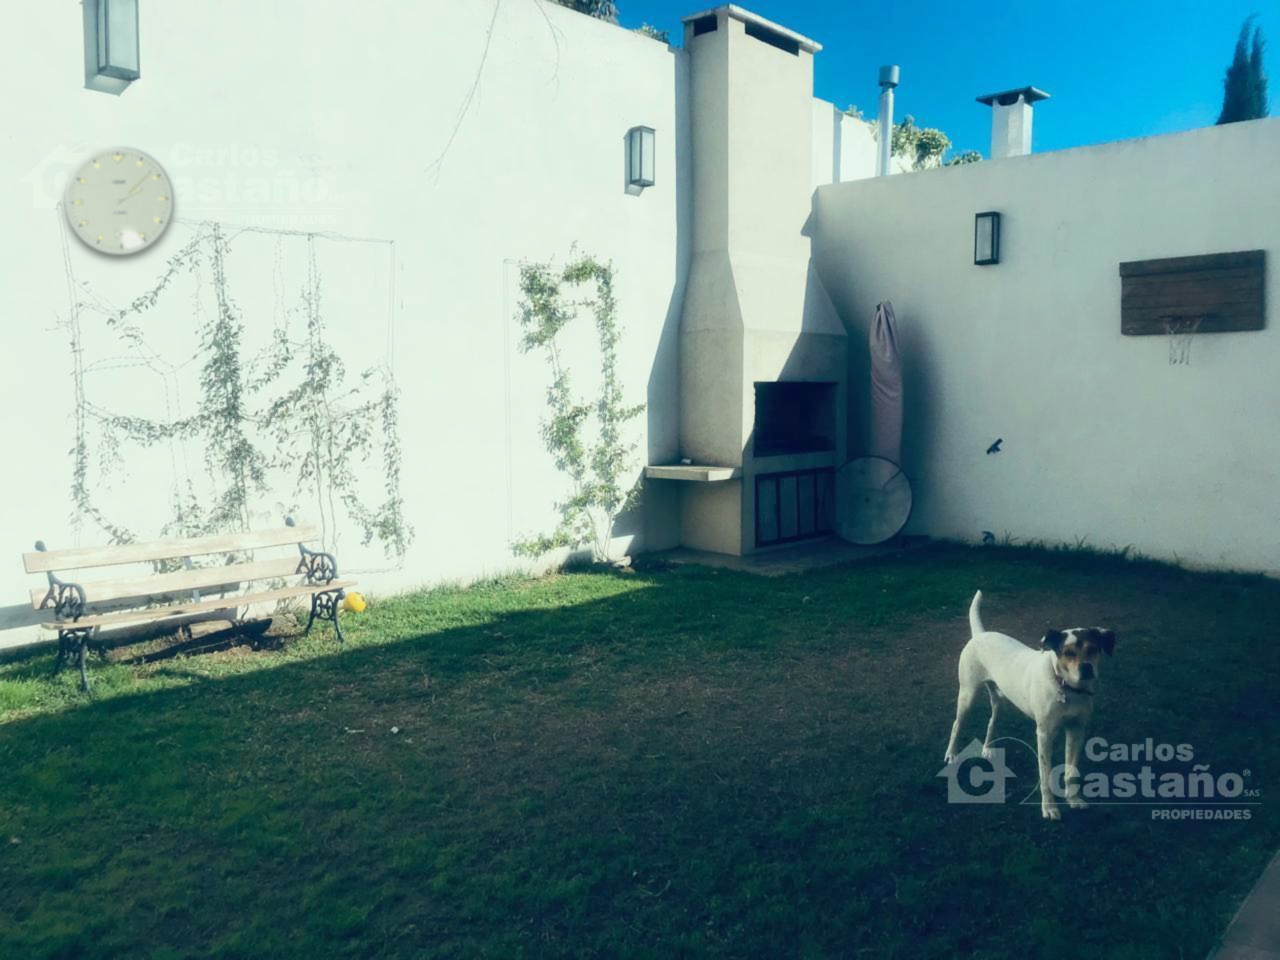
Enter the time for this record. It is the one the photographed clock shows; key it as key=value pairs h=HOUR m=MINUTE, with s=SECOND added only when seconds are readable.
h=2 m=8
